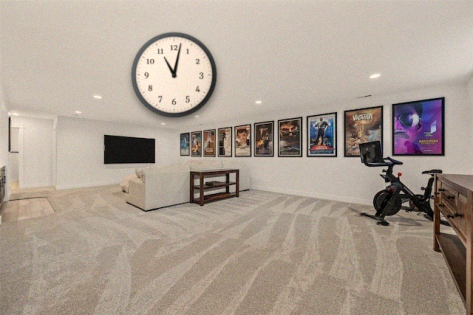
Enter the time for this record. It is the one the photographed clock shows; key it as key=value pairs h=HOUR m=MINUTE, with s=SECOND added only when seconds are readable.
h=11 m=2
